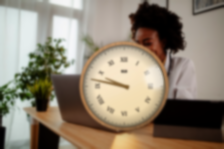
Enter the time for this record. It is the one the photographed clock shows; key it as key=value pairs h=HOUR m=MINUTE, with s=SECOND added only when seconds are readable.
h=9 m=47
